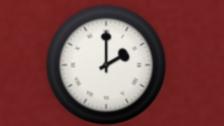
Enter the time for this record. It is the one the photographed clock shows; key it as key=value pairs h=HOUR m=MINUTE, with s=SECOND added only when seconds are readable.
h=2 m=0
